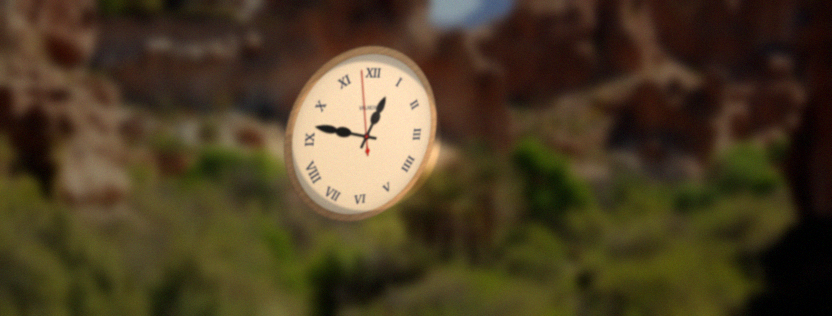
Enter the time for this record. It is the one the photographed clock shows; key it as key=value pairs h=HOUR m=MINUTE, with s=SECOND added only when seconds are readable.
h=12 m=46 s=58
